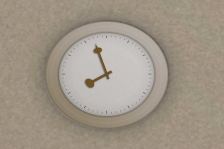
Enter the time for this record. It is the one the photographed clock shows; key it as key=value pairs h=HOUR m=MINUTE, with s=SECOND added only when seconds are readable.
h=7 m=57
